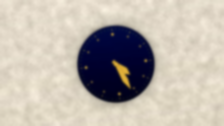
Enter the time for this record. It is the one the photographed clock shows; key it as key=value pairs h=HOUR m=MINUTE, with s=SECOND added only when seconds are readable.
h=4 m=26
